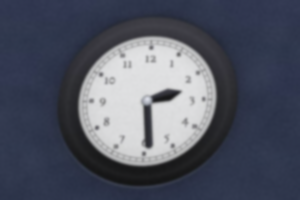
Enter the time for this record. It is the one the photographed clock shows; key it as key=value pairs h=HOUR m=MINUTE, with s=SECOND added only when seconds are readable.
h=2 m=29
